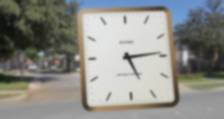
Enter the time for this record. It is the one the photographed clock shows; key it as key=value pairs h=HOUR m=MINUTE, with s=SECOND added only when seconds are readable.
h=5 m=14
